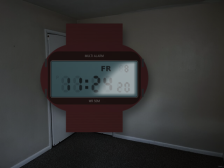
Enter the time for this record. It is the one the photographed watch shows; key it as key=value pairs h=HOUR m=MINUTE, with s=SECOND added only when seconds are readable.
h=11 m=24 s=20
